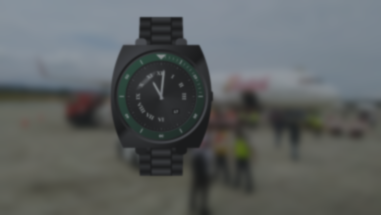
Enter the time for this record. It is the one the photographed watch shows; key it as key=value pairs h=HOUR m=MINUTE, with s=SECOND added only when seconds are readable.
h=11 m=1
